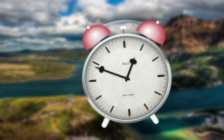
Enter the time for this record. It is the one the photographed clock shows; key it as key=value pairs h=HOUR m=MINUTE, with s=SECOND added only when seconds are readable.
h=12 m=49
